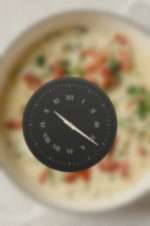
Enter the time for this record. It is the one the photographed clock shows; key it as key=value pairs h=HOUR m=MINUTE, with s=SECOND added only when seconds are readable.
h=10 m=21
